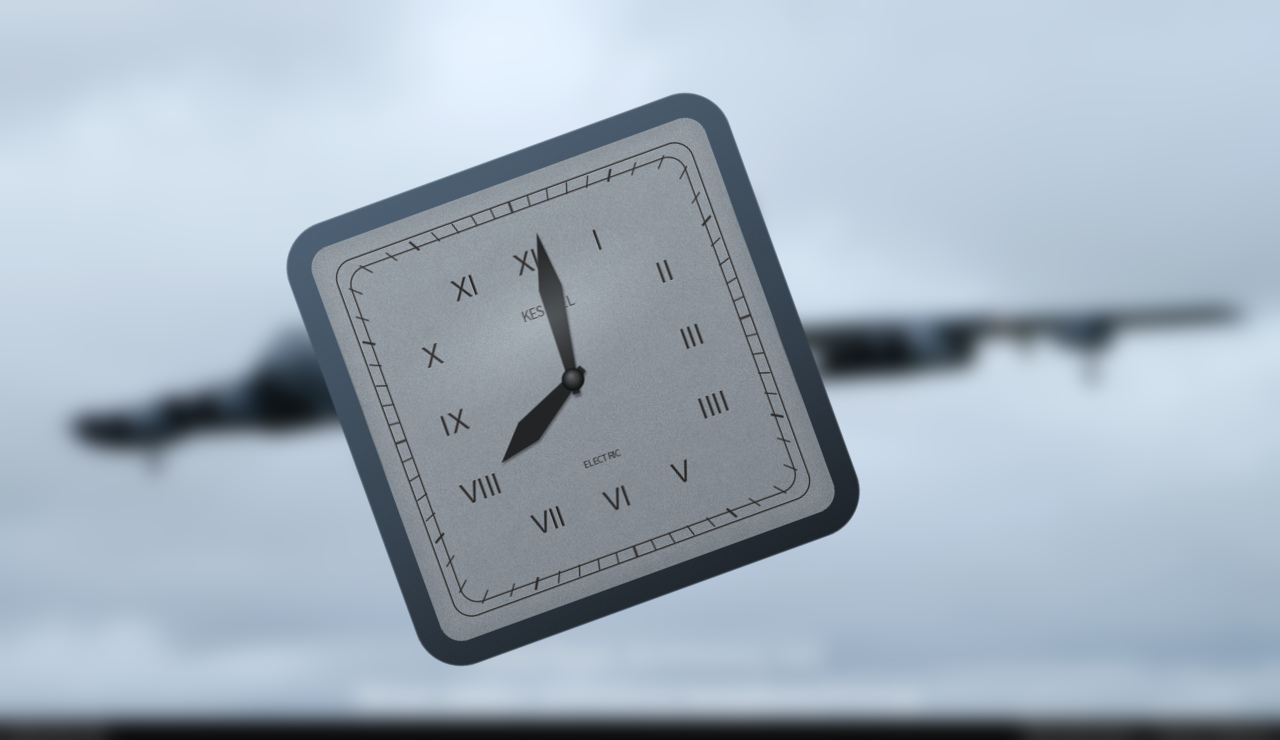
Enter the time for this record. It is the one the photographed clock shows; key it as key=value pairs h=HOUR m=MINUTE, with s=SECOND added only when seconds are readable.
h=8 m=1
